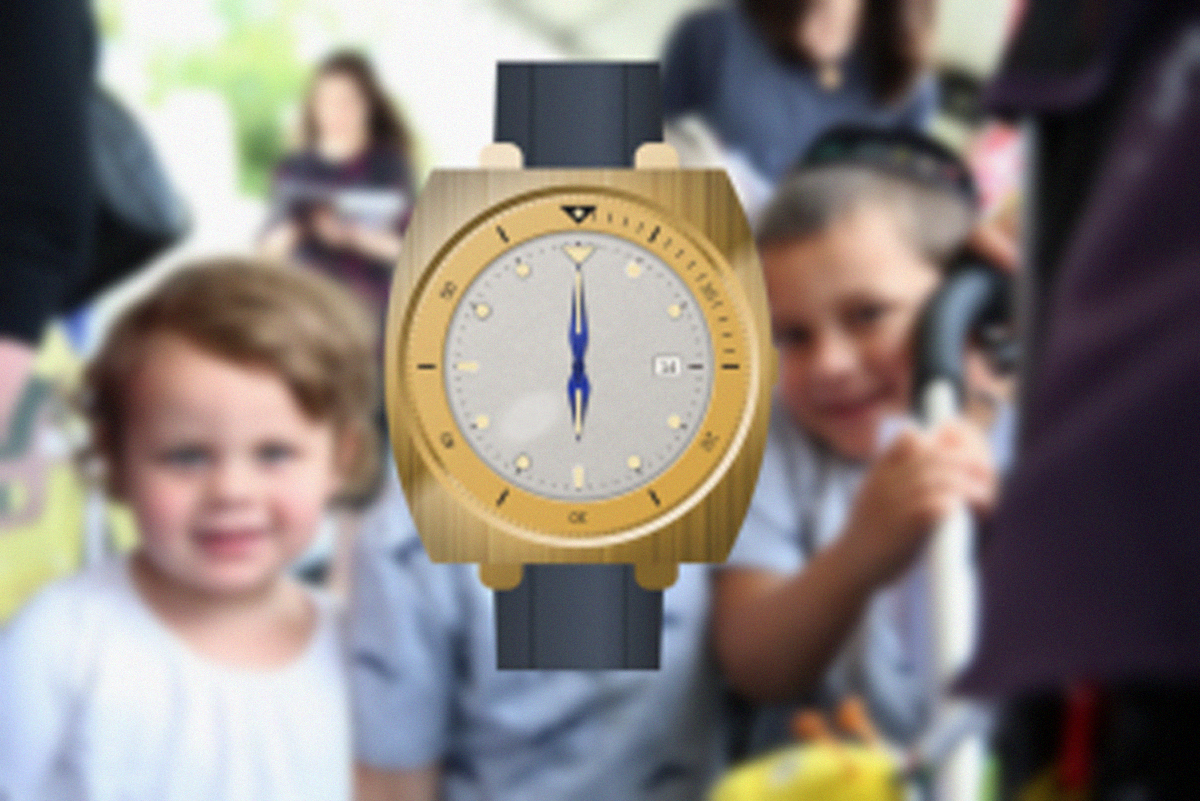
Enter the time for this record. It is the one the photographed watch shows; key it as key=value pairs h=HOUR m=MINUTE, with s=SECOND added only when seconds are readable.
h=6 m=0
